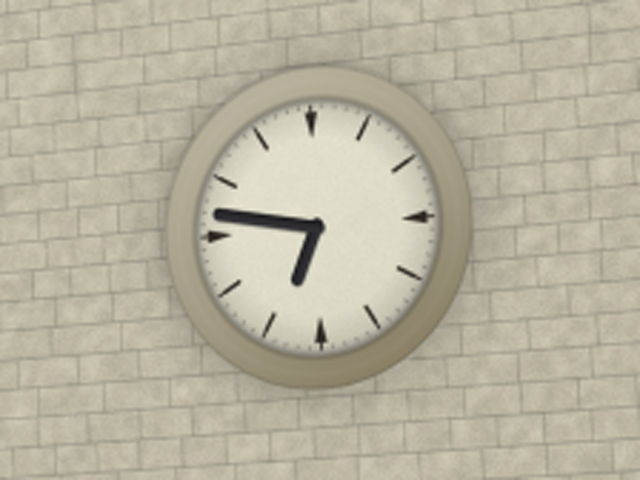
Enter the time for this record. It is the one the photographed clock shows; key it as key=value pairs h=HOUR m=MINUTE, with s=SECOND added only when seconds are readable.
h=6 m=47
